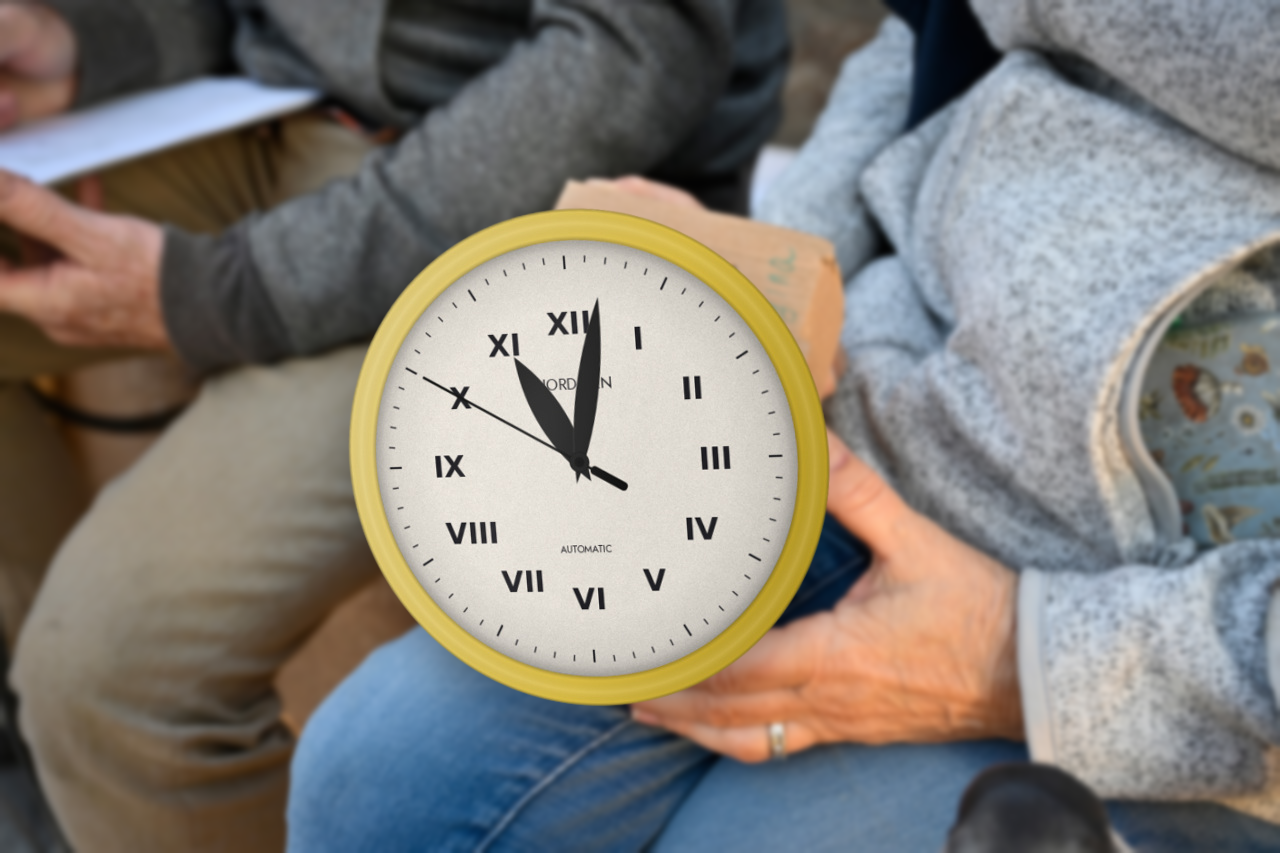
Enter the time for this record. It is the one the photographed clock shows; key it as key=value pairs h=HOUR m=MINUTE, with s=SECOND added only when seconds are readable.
h=11 m=1 s=50
